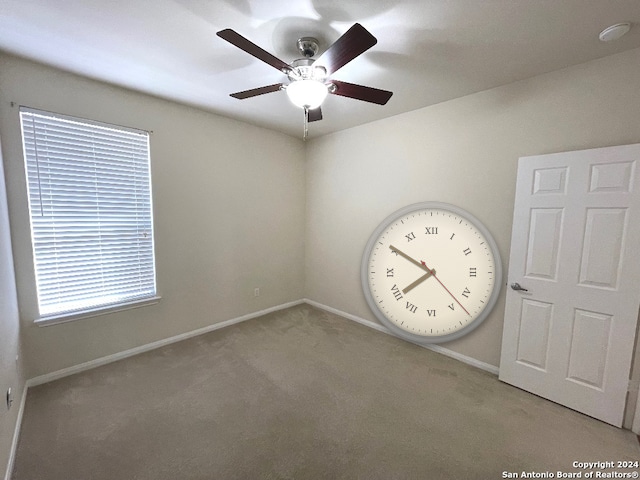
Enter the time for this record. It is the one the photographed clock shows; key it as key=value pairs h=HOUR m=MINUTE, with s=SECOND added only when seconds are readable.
h=7 m=50 s=23
